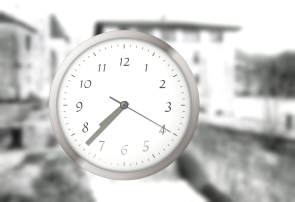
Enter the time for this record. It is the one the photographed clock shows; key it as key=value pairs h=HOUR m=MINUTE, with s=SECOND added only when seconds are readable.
h=7 m=37 s=20
